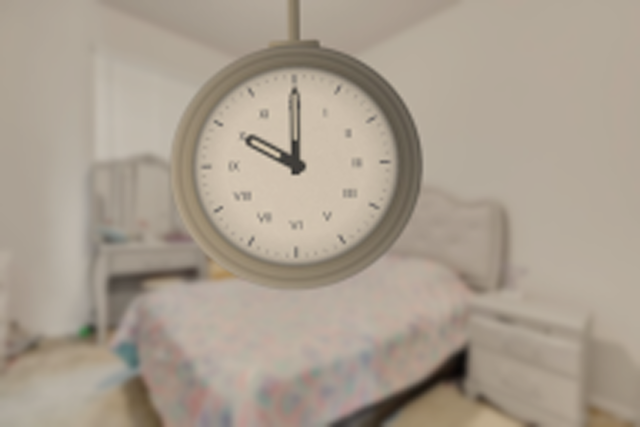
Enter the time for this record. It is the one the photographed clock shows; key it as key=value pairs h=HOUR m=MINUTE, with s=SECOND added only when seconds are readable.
h=10 m=0
